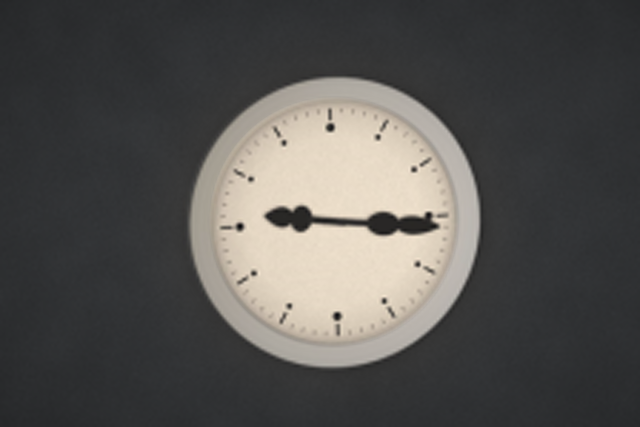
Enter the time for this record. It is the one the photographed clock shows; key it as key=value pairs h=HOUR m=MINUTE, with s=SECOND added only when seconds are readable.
h=9 m=16
